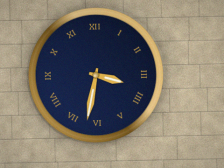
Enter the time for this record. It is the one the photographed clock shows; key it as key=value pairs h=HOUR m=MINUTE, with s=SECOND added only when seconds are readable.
h=3 m=32
